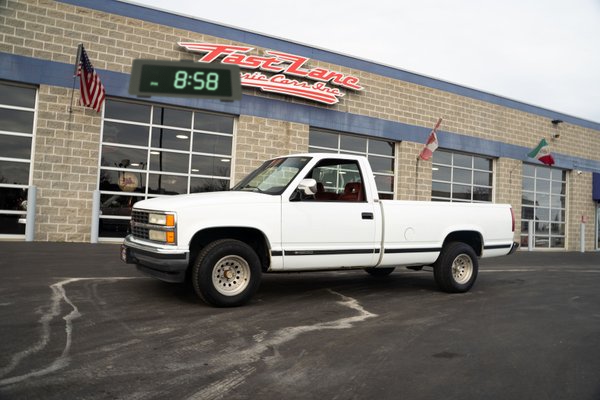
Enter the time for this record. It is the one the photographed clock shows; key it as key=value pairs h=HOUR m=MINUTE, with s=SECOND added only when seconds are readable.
h=8 m=58
